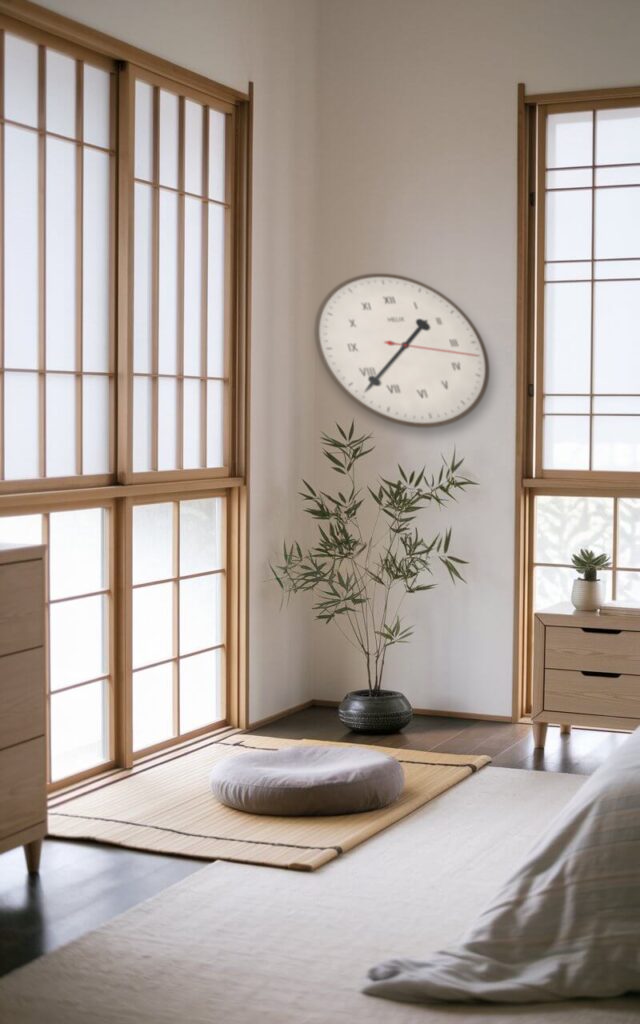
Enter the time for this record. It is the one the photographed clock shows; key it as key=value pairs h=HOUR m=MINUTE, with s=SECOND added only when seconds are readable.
h=1 m=38 s=17
